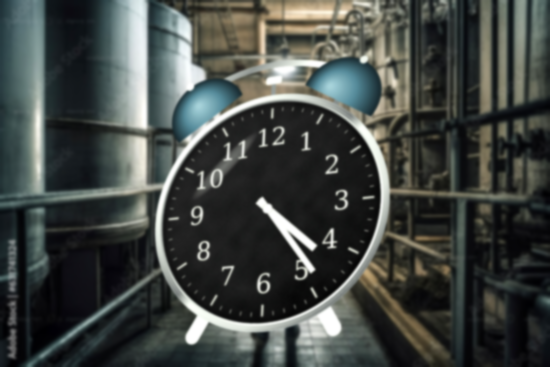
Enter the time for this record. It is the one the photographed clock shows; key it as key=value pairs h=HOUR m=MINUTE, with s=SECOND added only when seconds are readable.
h=4 m=24
